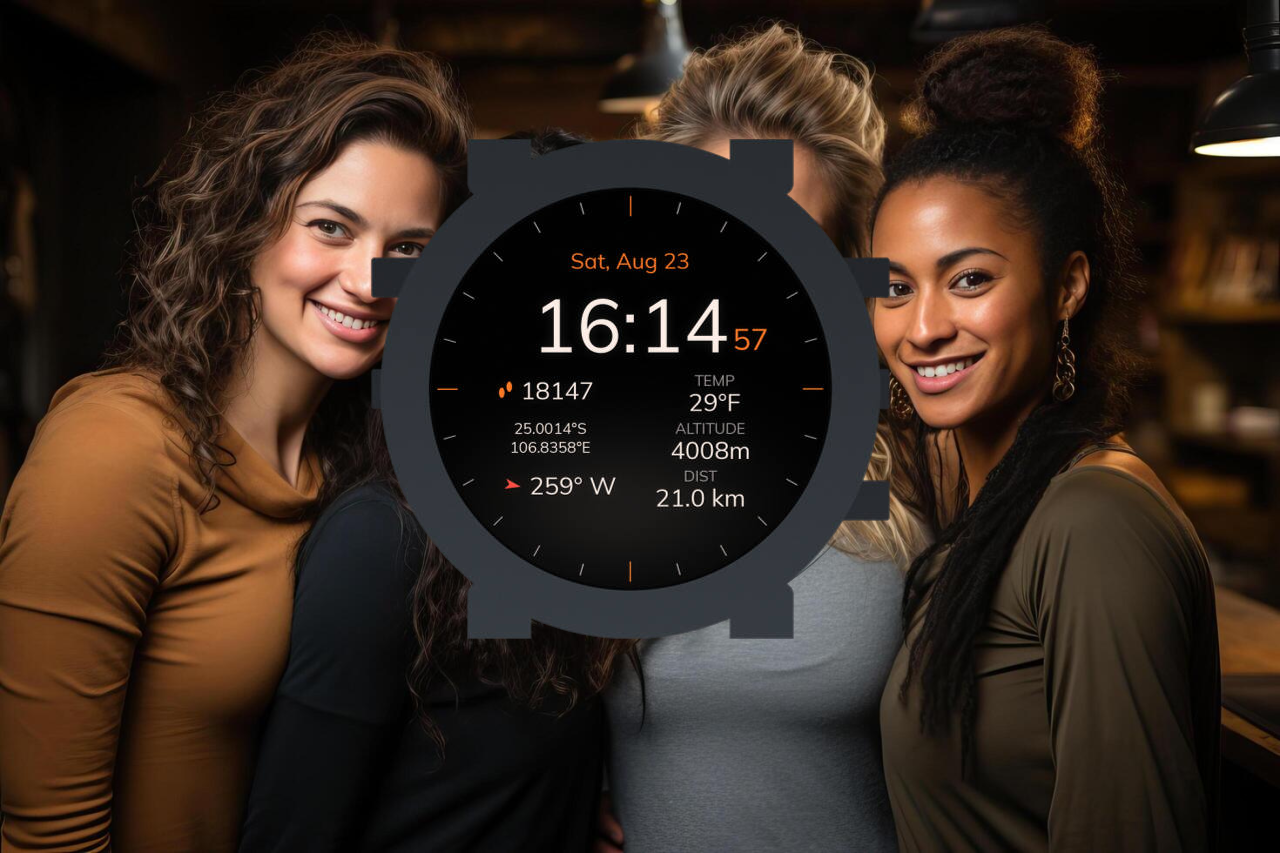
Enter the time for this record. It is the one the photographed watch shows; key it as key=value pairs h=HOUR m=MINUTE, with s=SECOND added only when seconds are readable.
h=16 m=14 s=57
